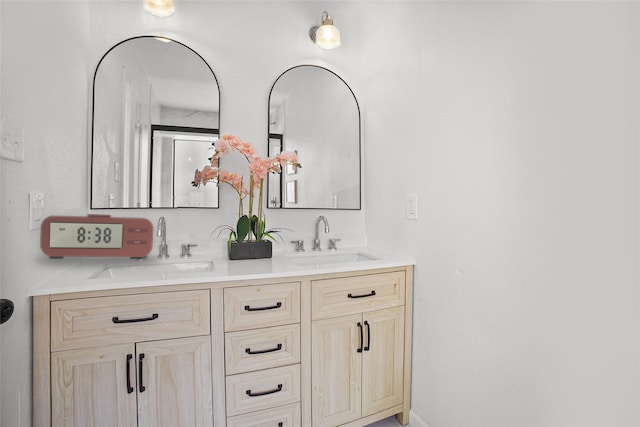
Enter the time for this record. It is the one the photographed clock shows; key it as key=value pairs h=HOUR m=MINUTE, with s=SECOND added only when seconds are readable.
h=8 m=38
